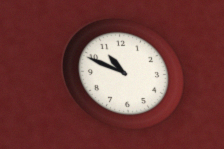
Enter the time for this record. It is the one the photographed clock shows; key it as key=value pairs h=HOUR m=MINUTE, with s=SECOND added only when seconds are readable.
h=10 m=49
